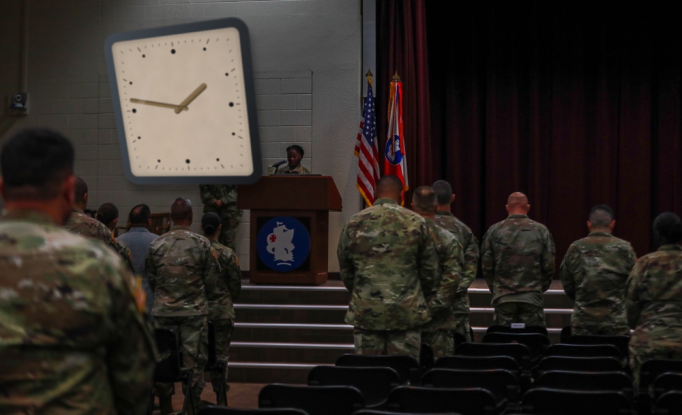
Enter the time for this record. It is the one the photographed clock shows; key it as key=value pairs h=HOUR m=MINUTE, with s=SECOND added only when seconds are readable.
h=1 m=47
